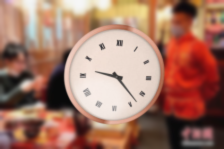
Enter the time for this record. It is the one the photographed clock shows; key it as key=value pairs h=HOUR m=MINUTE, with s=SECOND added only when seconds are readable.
h=9 m=23
